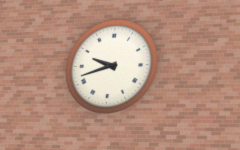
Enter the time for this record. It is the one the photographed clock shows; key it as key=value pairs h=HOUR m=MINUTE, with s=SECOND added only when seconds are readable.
h=9 m=42
